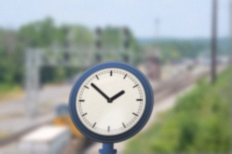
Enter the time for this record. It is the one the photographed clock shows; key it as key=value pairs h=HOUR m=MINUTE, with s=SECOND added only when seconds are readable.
h=1 m=52
